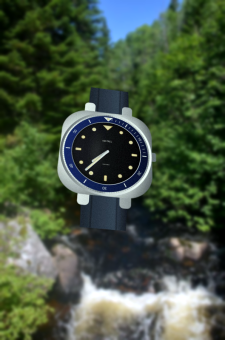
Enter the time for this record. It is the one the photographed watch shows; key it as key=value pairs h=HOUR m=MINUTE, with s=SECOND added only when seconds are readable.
h=7 m=37
